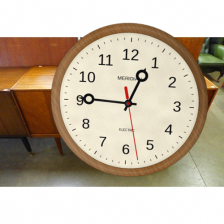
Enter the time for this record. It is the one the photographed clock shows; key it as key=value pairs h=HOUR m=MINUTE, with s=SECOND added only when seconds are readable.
h=12 m=45 s=28
